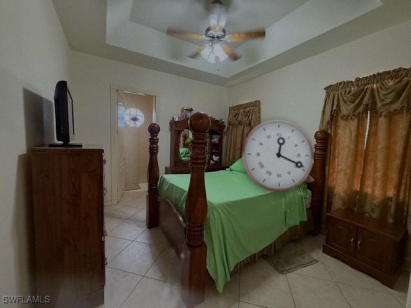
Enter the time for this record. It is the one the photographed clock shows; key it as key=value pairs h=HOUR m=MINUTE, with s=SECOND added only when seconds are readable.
h=12 m=19
